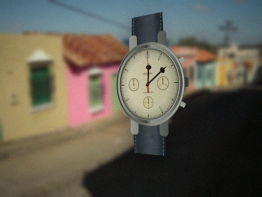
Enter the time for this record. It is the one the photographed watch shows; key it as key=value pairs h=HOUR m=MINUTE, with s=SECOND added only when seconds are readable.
h=12 m=9
